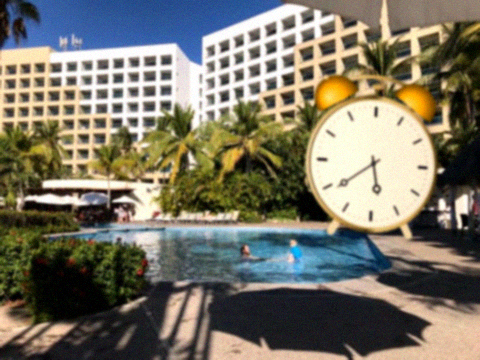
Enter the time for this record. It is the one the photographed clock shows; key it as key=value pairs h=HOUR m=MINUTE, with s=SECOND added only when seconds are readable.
h=5 m=39
